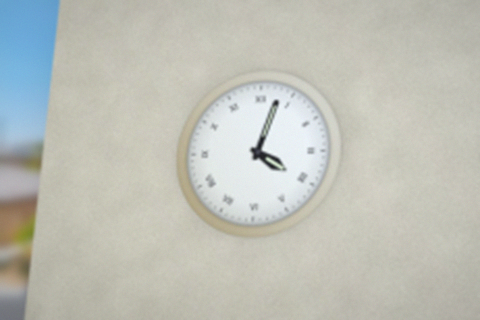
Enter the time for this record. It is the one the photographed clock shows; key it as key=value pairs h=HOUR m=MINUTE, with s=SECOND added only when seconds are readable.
h=4 m=3
